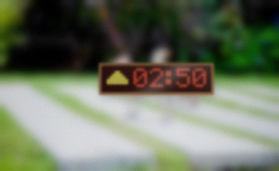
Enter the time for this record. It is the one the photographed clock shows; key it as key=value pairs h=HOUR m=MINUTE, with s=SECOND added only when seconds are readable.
h=2 m=50
